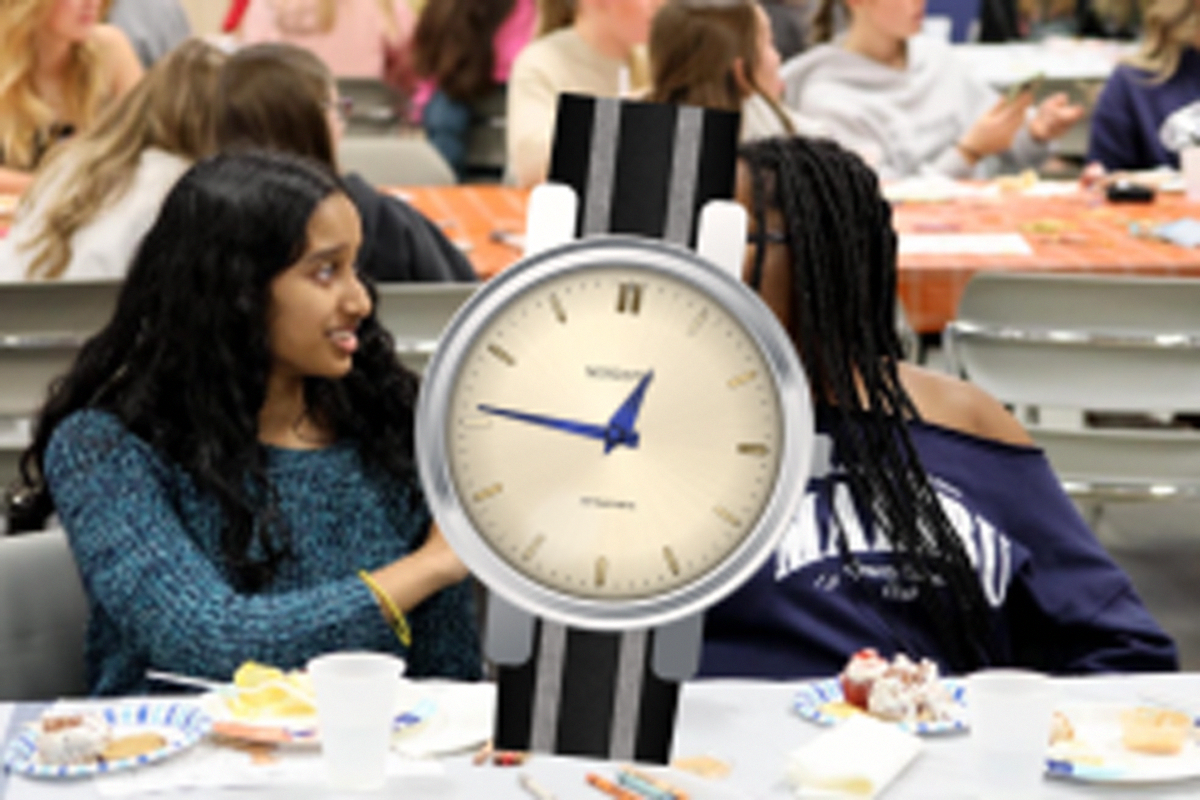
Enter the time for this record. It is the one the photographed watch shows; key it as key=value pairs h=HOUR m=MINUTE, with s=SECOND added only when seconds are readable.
h=12 m=46
